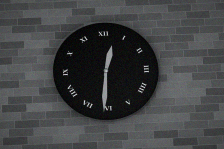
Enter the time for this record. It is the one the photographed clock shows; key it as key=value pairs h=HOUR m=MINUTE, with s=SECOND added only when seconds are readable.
h=12 m=31
